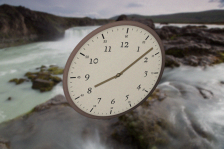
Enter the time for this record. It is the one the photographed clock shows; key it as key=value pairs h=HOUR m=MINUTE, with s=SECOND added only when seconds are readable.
h=8 m=8
